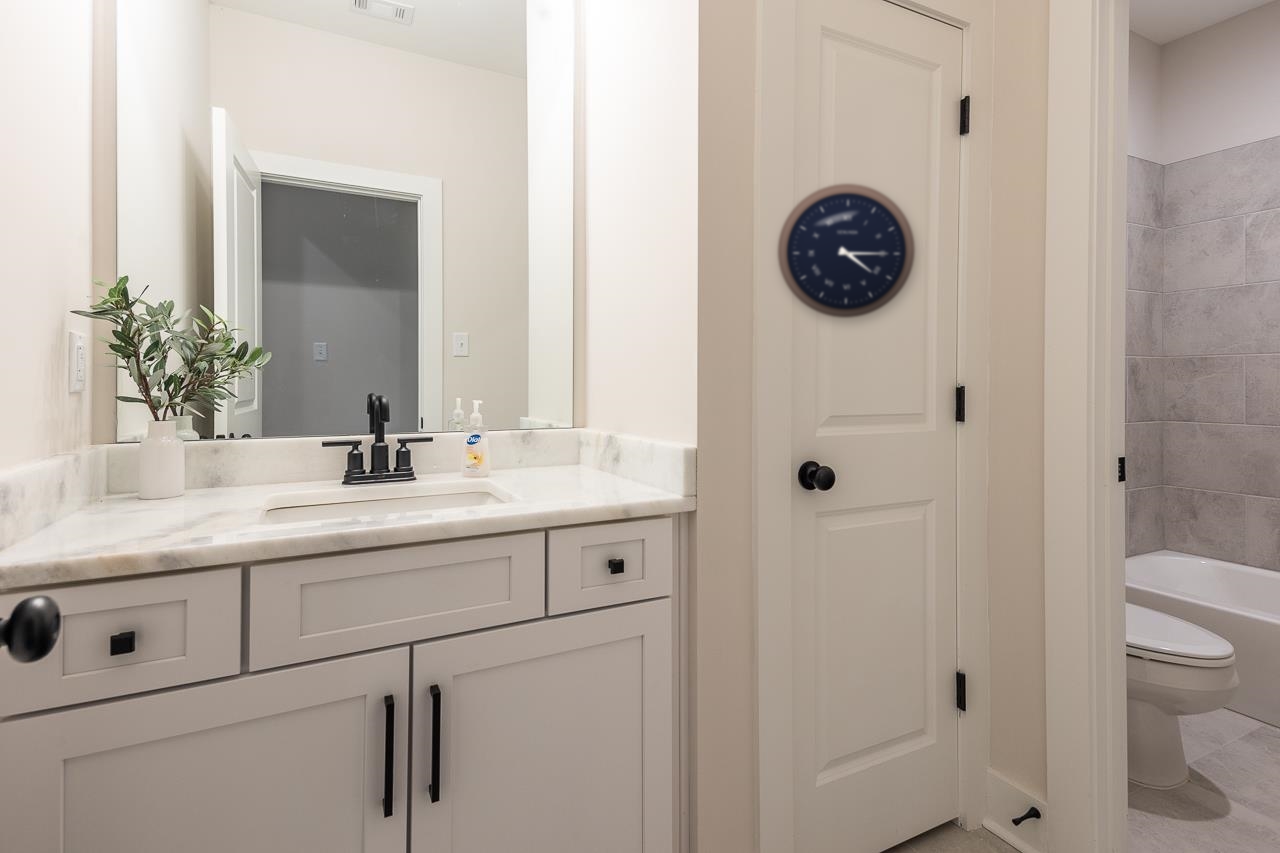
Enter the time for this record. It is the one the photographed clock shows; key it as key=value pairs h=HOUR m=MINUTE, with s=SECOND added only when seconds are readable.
h=4 m=15
